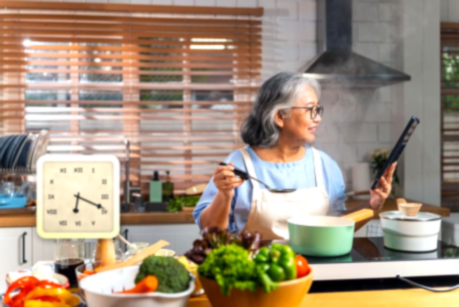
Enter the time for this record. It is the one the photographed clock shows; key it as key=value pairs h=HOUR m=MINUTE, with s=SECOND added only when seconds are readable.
h=6 m=19
